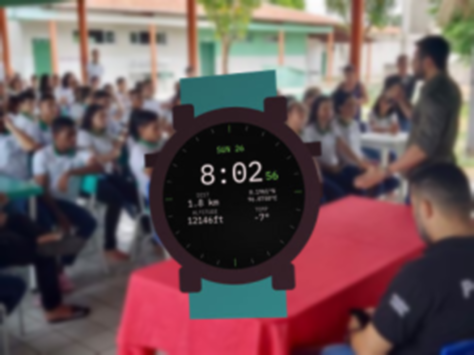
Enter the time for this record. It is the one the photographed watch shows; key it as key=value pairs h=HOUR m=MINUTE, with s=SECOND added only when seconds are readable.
h=8 m=2
